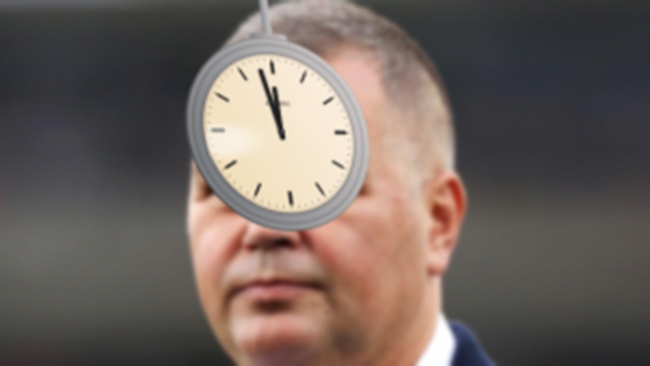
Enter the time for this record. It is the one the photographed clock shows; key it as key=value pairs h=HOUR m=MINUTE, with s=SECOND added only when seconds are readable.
h=11 m=58
